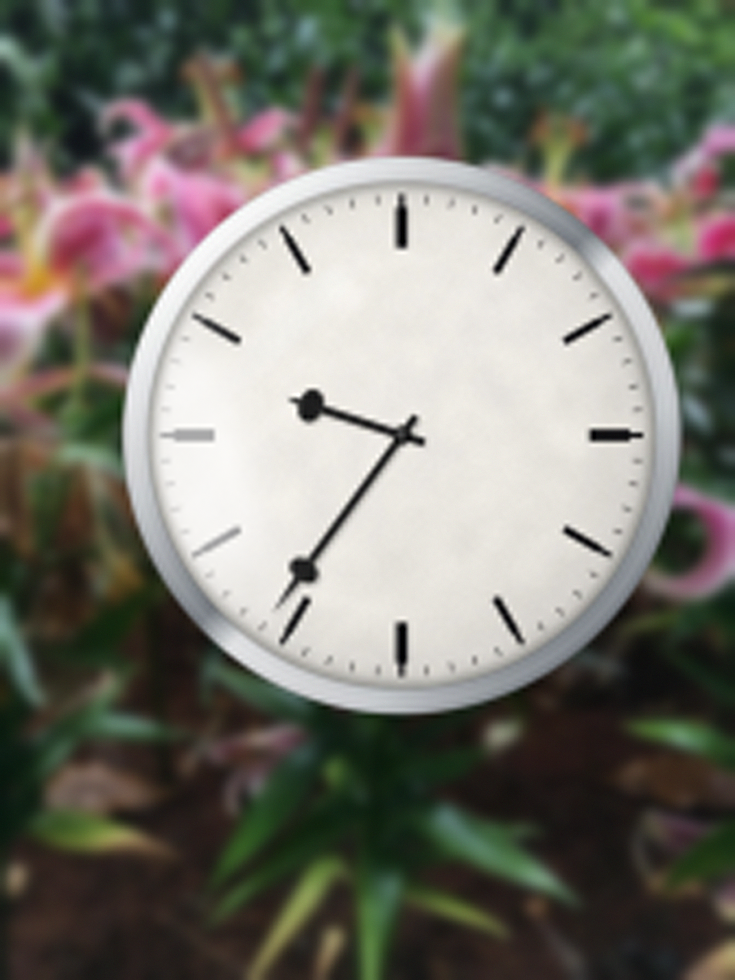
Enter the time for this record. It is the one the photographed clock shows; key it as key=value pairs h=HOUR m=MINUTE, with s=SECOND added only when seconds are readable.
h=9 m=36
